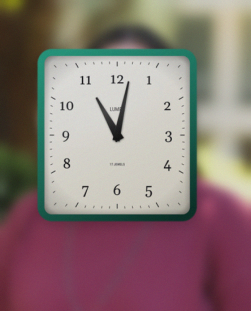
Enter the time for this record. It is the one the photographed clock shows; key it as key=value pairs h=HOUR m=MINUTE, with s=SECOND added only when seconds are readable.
h=11 m=2
